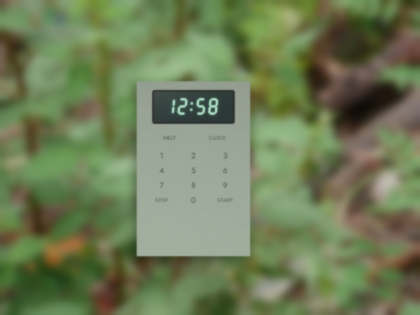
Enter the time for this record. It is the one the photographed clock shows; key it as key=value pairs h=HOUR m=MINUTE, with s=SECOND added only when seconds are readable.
h=12 m=58
